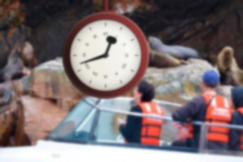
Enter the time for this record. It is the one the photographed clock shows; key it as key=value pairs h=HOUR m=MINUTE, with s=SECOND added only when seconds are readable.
h=12 m=42
